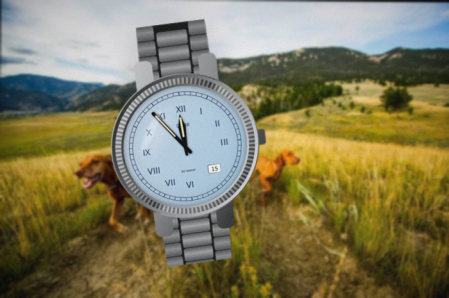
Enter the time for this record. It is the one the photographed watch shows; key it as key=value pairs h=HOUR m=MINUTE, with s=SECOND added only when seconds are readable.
h=11 m=54
